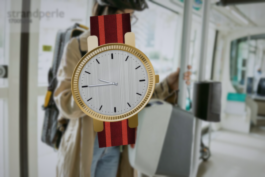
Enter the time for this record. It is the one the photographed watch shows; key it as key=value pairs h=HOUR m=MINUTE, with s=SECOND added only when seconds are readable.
h=9 m=45
